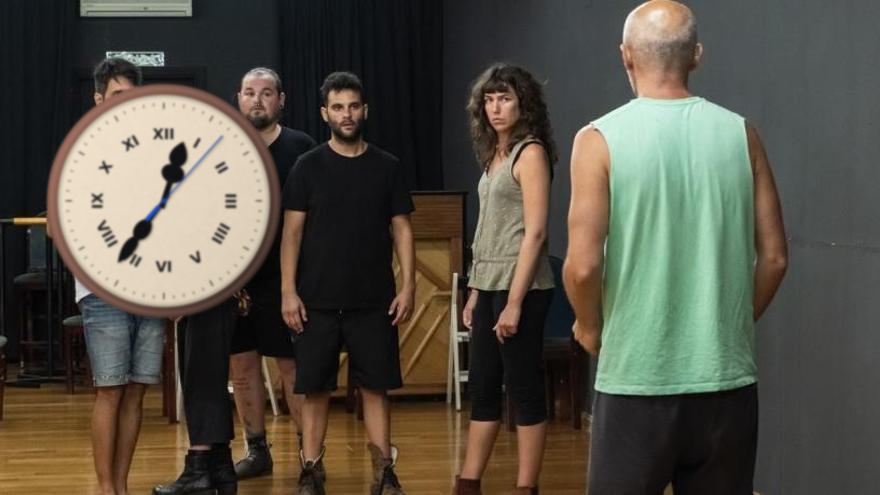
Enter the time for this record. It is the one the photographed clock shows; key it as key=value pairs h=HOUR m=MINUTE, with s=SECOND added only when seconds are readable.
h=12 m=36 s=7
